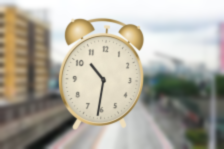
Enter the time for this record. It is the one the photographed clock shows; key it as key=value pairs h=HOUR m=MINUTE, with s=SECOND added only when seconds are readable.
h=10 m=31
